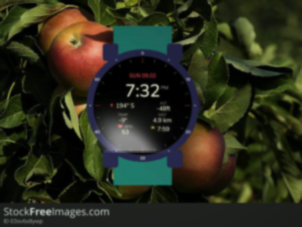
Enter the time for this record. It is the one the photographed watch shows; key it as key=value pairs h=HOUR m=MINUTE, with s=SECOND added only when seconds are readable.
h=7 m=32
